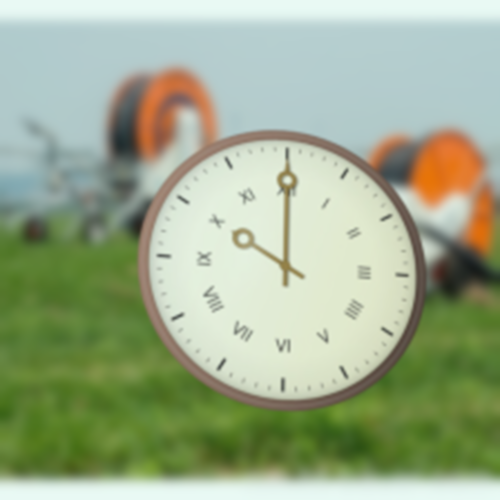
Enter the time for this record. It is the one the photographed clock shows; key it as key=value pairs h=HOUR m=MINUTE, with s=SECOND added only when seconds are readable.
h=10 m=0
